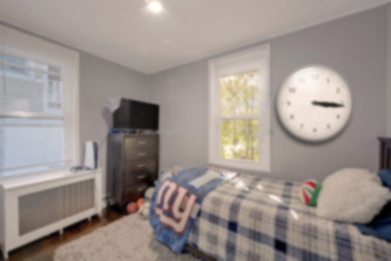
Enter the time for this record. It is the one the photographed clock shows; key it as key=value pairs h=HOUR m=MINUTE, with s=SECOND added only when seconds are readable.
h=3 m=16
